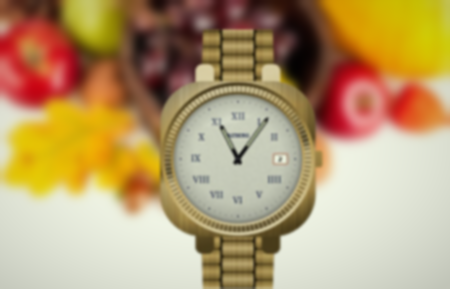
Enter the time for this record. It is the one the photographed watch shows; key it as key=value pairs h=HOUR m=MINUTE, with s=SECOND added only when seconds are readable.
h=11 m=6
